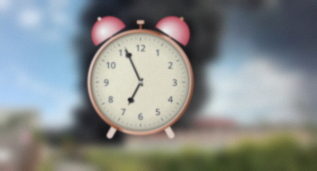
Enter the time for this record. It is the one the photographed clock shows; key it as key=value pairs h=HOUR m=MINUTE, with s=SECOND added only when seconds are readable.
h=6 m=56
